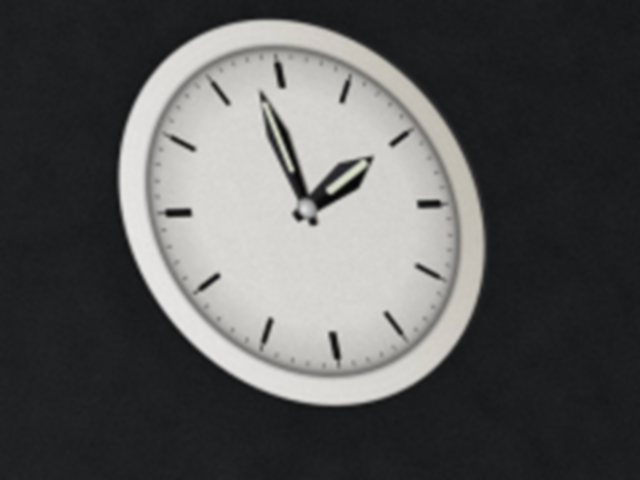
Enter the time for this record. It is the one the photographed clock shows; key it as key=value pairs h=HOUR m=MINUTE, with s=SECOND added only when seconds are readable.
h=1 m=58
